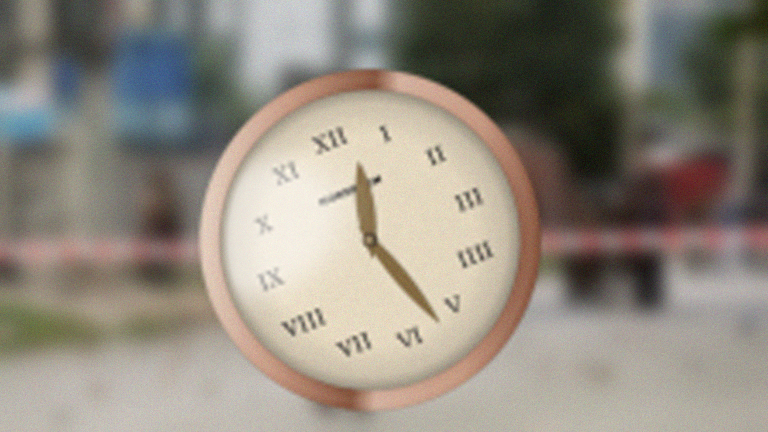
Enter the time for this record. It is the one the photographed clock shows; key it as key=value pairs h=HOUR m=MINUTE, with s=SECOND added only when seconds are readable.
h=12 m=27
